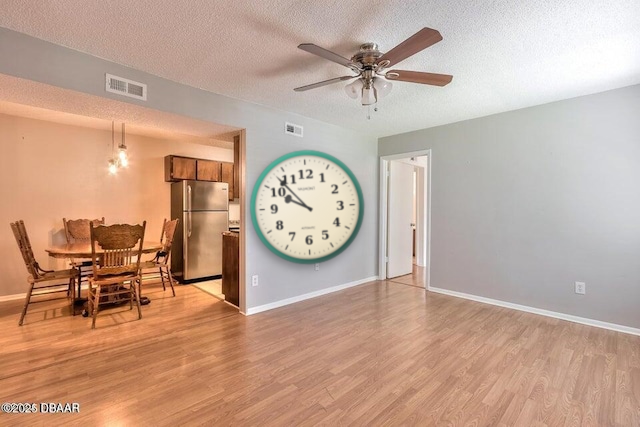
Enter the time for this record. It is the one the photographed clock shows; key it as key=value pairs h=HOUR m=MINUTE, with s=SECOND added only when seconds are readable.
h=9 m=53
